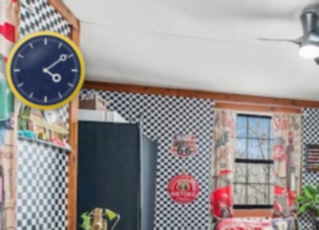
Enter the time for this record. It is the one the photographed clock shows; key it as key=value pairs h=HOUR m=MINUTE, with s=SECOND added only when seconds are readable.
h=4 m=9
